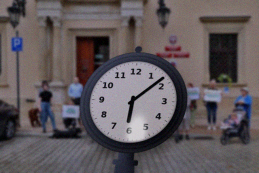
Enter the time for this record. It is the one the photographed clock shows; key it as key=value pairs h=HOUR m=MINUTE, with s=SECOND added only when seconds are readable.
h=6 m=8
